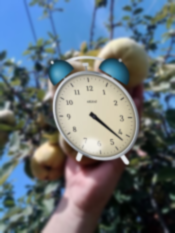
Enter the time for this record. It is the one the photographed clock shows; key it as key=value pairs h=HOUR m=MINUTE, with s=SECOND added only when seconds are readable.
h=4 m=22
